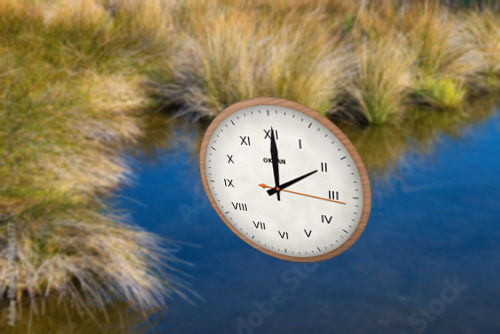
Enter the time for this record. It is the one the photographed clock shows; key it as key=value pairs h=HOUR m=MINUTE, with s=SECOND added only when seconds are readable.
h=2 m=0 s=16
